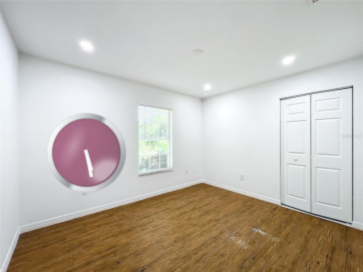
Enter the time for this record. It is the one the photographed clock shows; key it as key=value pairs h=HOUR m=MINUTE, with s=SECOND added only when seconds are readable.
h=5 m=28
